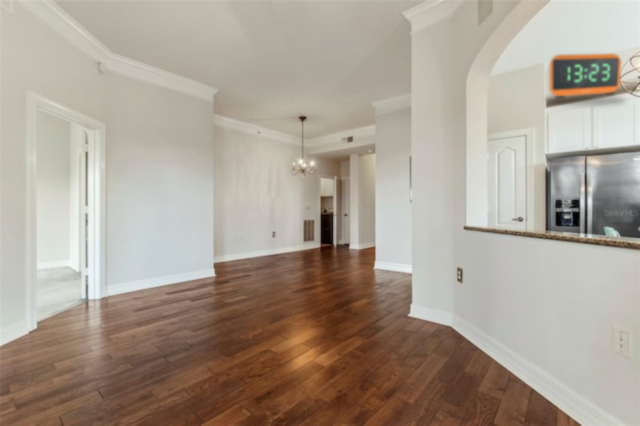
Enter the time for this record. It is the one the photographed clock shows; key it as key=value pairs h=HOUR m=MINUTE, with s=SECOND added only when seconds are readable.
h=13 m=23
